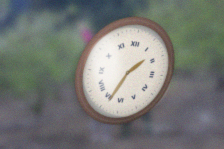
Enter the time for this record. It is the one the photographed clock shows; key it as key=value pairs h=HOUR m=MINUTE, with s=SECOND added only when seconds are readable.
h=1 m=34
